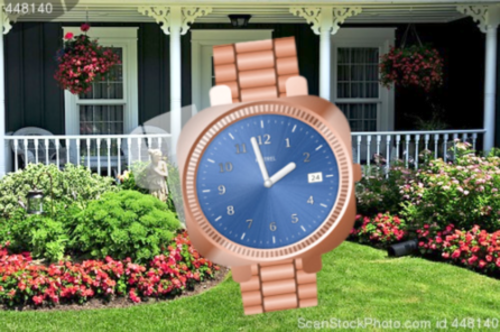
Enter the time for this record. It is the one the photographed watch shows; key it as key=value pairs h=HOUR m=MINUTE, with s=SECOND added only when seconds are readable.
h=1 m=58
